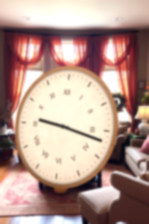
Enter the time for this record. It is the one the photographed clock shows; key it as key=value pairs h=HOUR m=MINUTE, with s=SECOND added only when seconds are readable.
h=9 m=17
